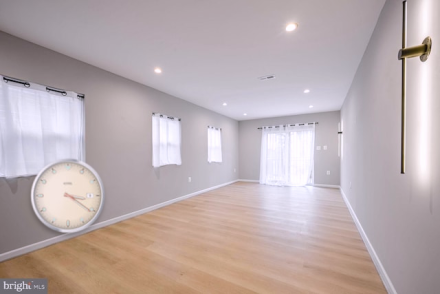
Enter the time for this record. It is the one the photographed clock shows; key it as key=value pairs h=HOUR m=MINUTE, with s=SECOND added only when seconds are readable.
h=3 m=21
